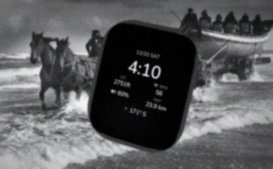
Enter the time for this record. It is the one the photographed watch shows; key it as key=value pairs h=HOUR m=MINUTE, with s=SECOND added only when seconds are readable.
h=4 m=10
